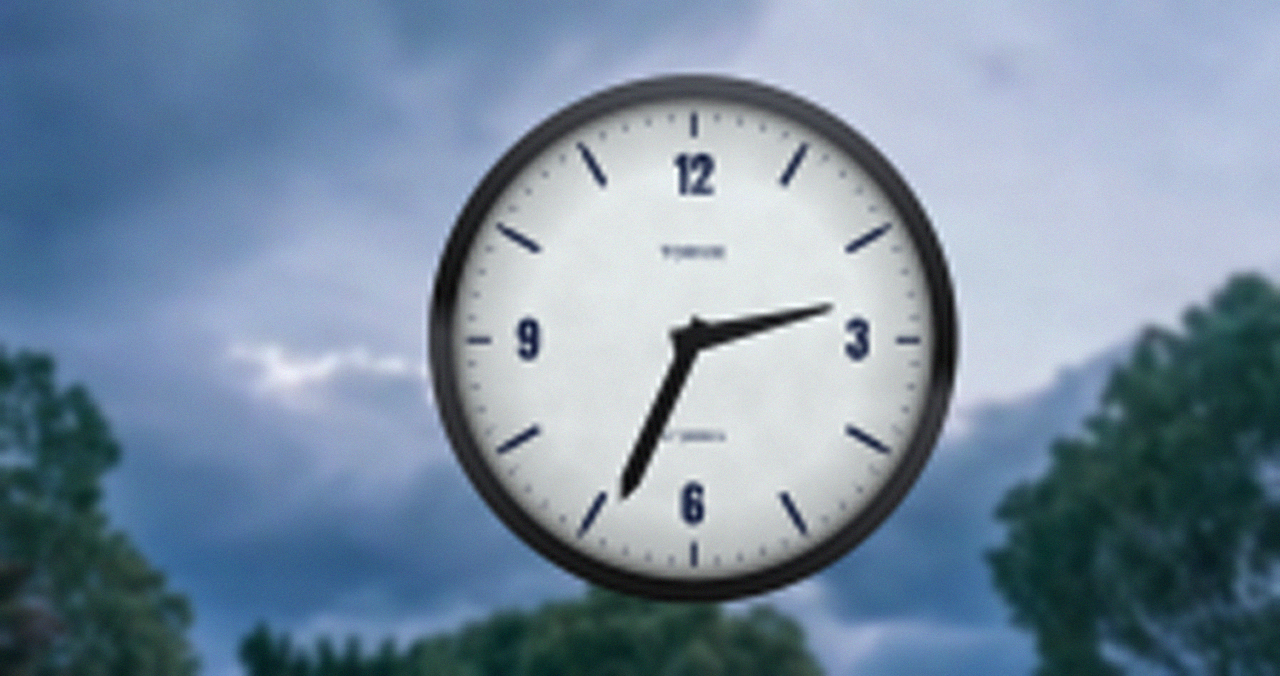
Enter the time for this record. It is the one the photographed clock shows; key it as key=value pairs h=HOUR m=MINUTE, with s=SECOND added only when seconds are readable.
h=2 m=34
